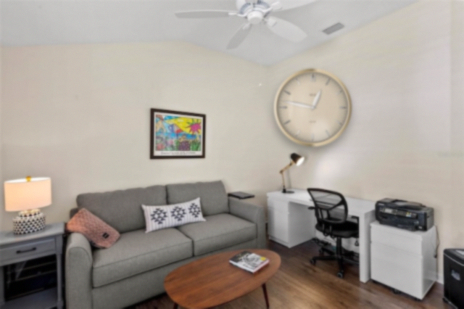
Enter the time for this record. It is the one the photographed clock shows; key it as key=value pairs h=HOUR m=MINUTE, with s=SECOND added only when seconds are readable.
h=12 m=47
